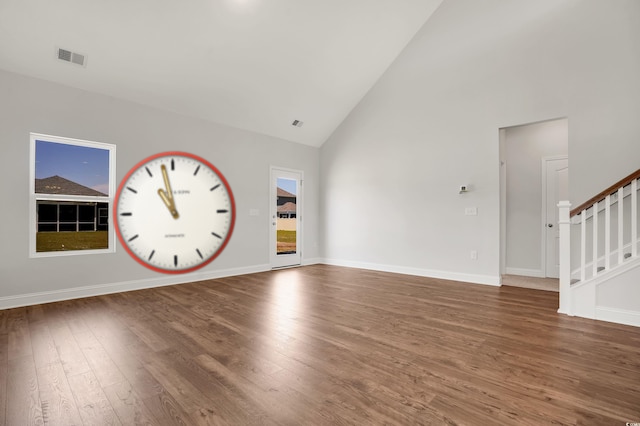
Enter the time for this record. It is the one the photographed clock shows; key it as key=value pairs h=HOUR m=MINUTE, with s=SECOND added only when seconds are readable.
h=10 m=58
